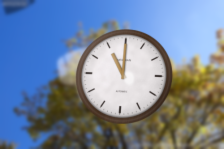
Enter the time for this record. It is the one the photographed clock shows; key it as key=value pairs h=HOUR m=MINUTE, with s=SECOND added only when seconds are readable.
h=11 m=0
